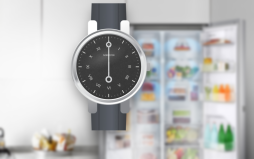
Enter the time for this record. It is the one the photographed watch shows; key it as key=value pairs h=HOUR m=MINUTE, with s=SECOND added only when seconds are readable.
h=6 m=0
